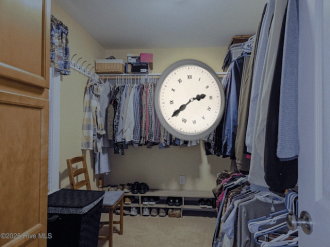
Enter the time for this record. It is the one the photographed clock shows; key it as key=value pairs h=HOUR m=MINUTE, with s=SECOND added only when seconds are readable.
h=2 m=40
